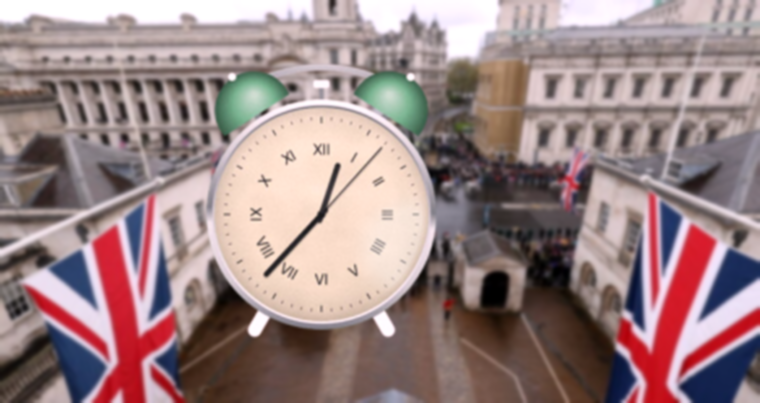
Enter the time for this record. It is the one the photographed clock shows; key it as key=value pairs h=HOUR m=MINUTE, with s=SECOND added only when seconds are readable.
h=12 m=37 s=7
